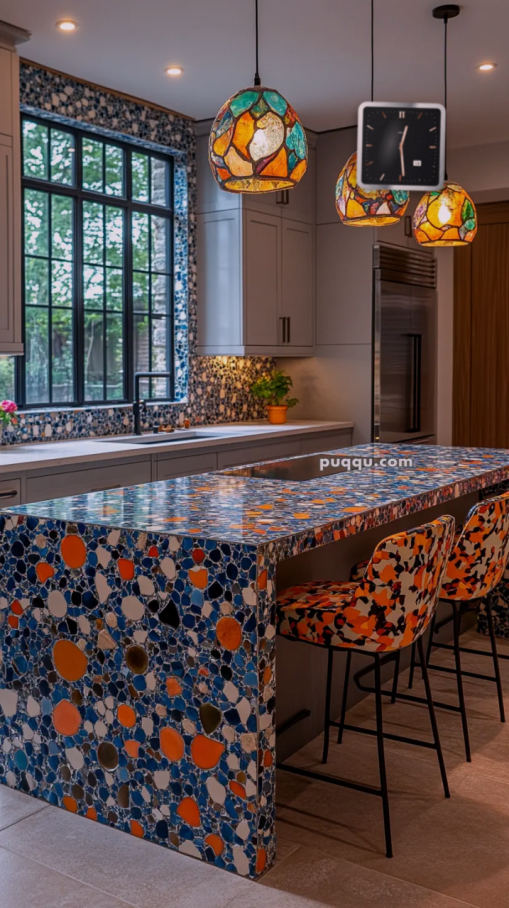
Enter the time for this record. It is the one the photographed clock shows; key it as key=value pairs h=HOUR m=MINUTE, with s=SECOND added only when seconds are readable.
h=12 m=29
